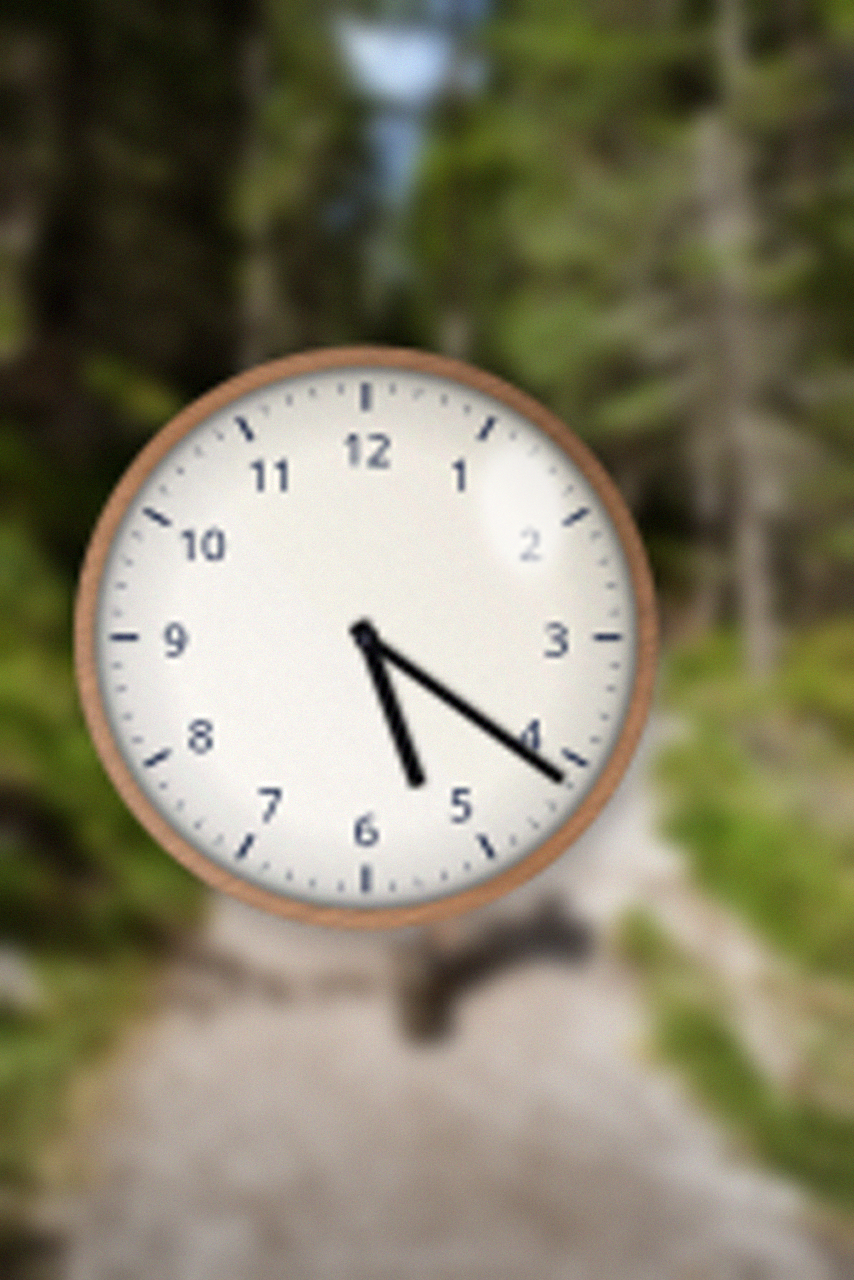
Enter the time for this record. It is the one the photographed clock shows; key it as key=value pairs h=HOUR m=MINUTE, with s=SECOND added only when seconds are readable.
h=5 m=21
